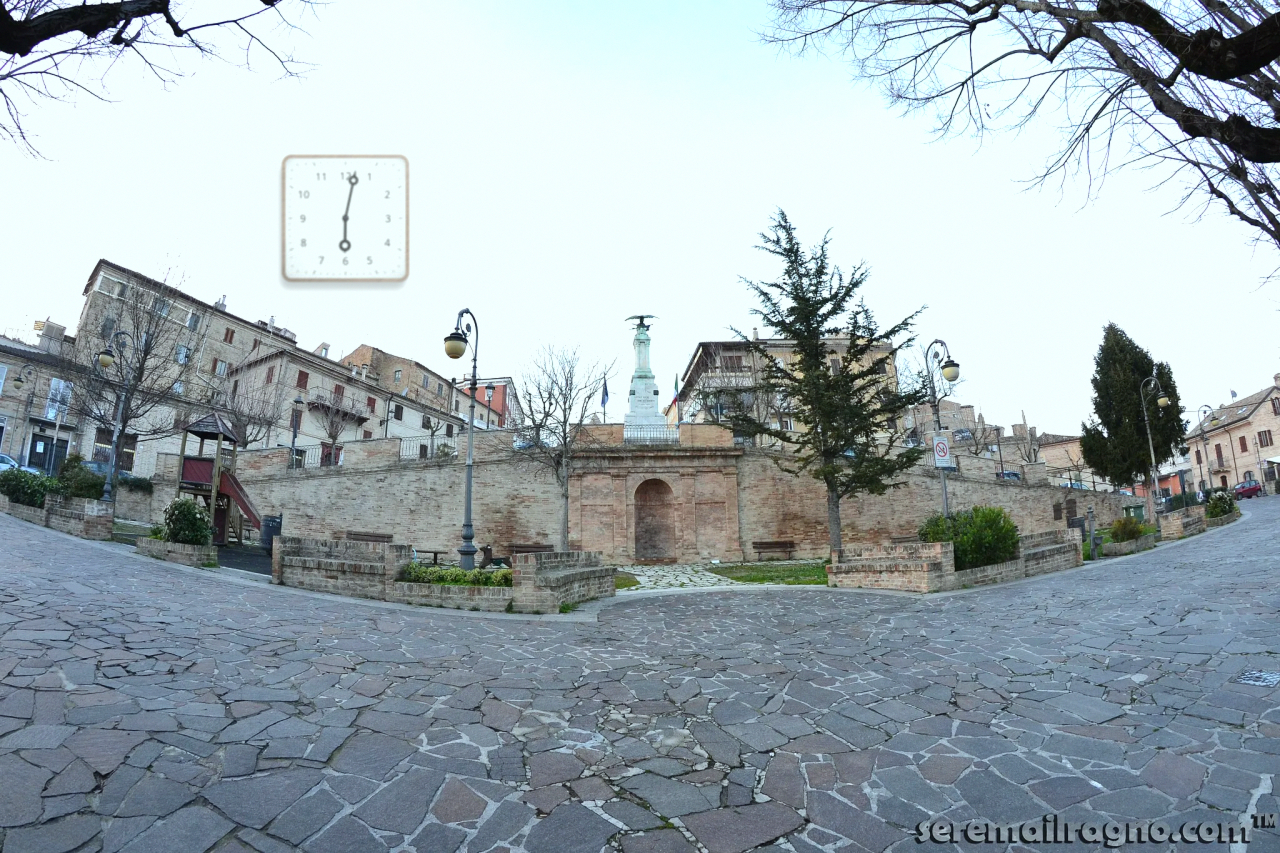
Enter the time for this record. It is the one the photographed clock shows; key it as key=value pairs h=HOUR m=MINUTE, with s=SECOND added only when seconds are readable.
h=6 m=2
